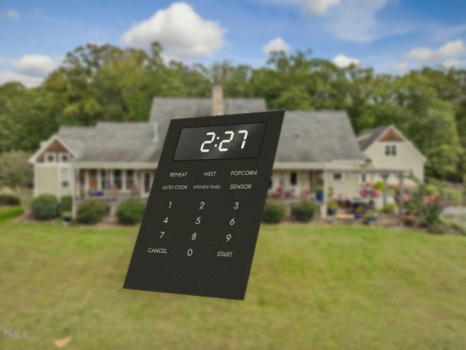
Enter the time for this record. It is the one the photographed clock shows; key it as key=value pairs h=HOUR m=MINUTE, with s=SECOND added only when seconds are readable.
h=2 m=27
